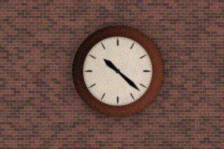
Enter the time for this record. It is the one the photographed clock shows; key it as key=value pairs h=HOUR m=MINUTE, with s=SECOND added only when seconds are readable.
h=10 m=22
